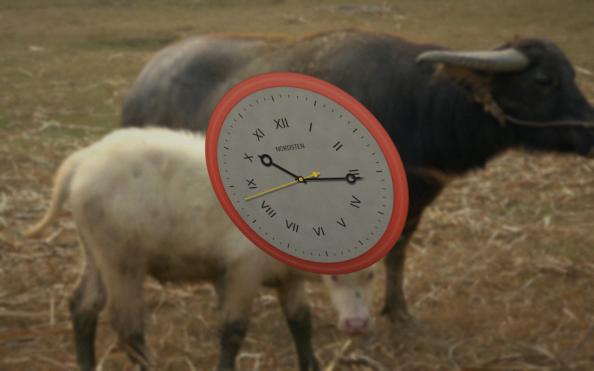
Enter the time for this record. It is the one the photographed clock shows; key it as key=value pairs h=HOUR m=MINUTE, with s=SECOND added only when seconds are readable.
h=10 m=15 s=43
